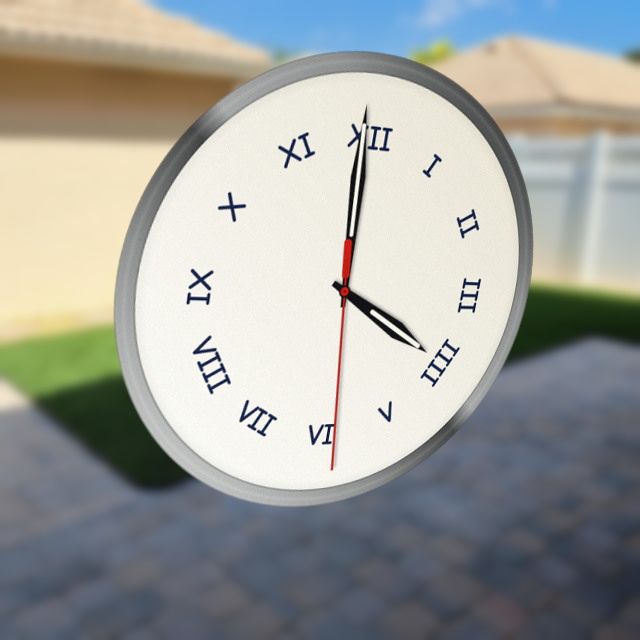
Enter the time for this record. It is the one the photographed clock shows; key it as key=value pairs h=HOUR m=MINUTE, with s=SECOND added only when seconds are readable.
h=3 m=59 s=29
